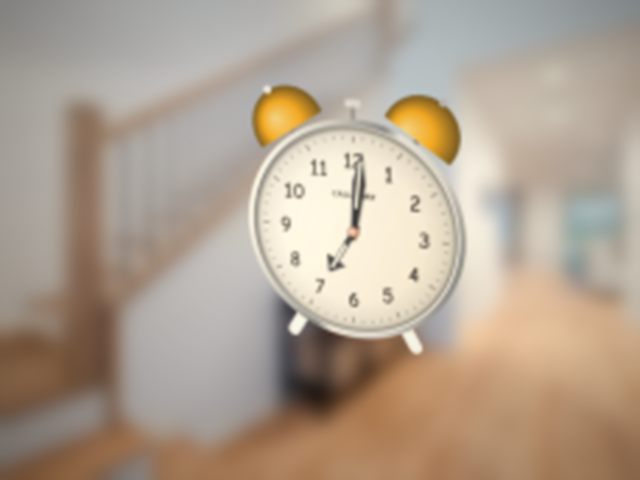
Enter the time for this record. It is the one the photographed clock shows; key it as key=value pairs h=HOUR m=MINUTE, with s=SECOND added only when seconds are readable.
h=7 m=1
